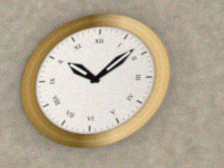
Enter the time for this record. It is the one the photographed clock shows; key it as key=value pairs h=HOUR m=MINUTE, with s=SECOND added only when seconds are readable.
h=10 m=8
